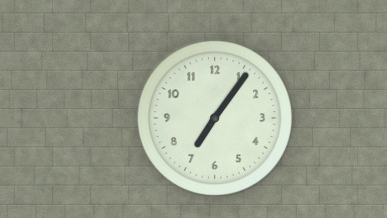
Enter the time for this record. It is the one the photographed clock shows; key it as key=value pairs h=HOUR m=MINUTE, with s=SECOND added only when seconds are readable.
h=7 m=6
